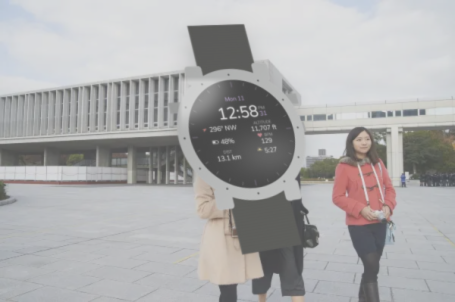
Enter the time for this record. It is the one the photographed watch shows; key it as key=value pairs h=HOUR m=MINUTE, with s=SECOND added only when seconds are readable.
h=12 m=58
